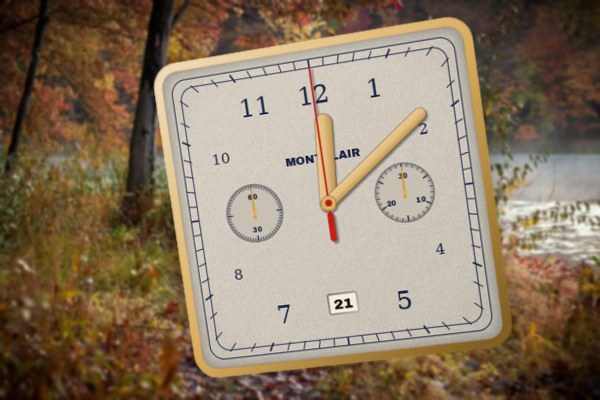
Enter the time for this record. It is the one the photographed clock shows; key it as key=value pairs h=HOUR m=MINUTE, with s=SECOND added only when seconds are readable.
h=12 m=9
